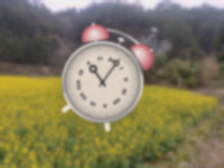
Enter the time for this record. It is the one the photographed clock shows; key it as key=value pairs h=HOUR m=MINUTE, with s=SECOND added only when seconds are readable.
h=10 m=2
